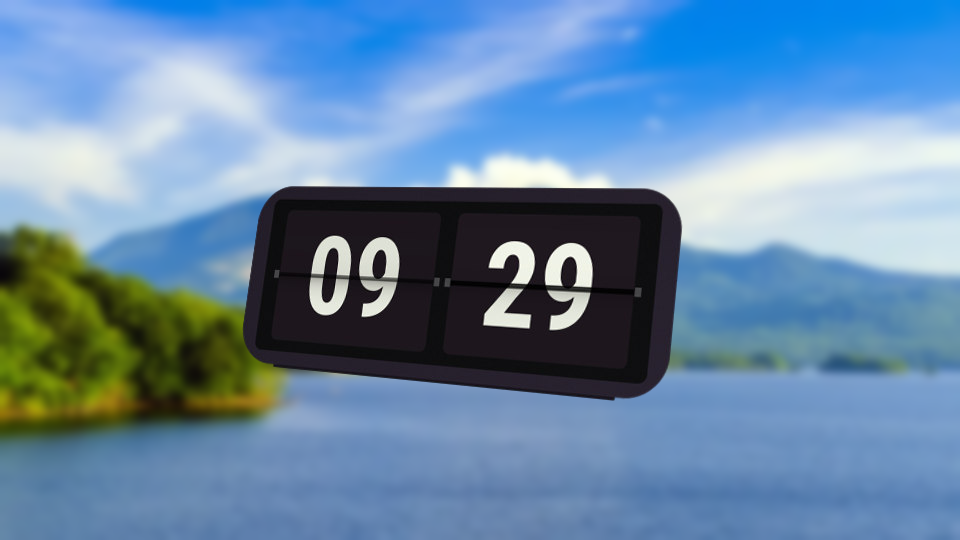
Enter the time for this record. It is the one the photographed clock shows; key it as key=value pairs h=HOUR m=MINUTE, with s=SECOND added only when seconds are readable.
h=9 m=29
